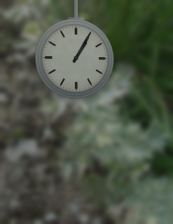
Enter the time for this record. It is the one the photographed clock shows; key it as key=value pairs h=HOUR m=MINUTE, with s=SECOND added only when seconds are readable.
h=1 m=5
